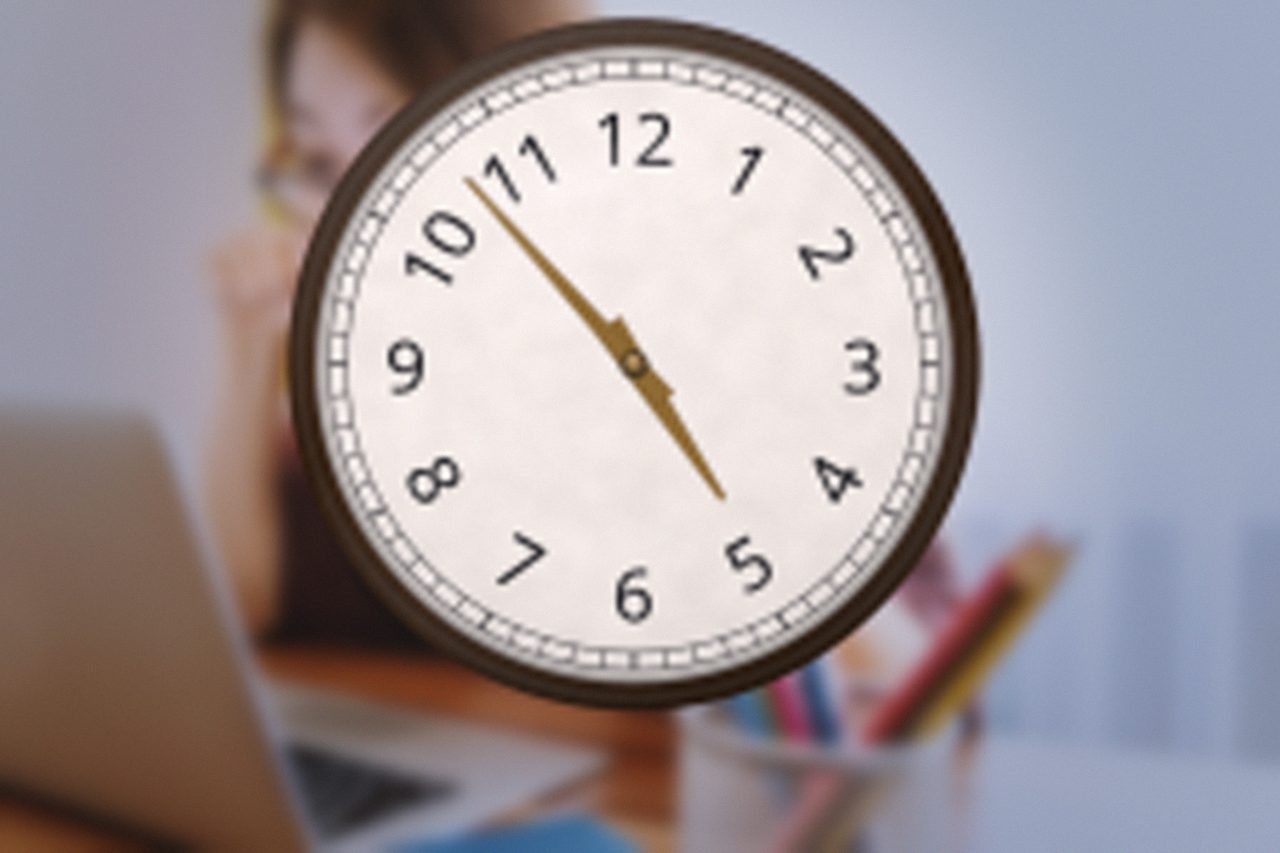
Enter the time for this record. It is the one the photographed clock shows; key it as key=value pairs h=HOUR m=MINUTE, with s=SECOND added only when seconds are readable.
h=4 m=53
